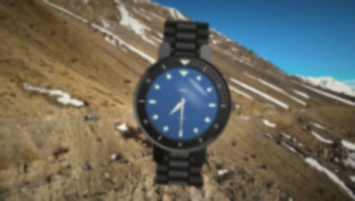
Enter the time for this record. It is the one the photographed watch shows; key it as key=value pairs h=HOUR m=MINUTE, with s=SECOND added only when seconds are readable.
h=7 m=30
